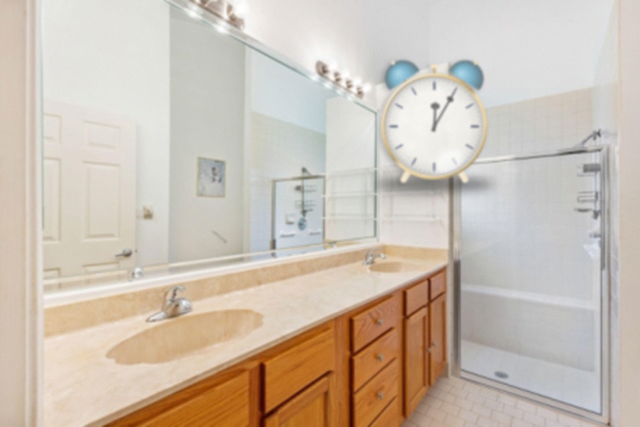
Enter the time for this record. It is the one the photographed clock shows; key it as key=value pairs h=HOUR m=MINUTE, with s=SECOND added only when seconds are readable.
h=12 m=5
